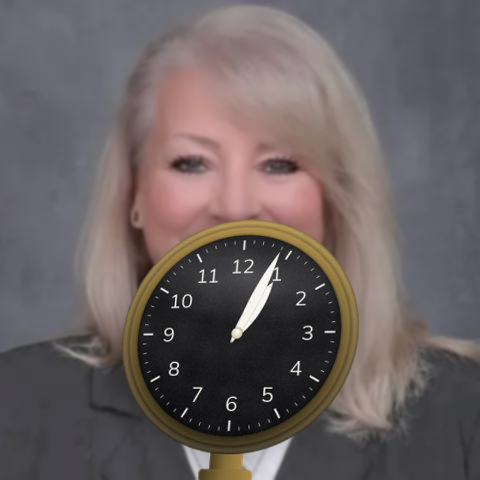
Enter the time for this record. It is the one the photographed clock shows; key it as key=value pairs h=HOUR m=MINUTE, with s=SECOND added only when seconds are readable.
h=1 m=4
